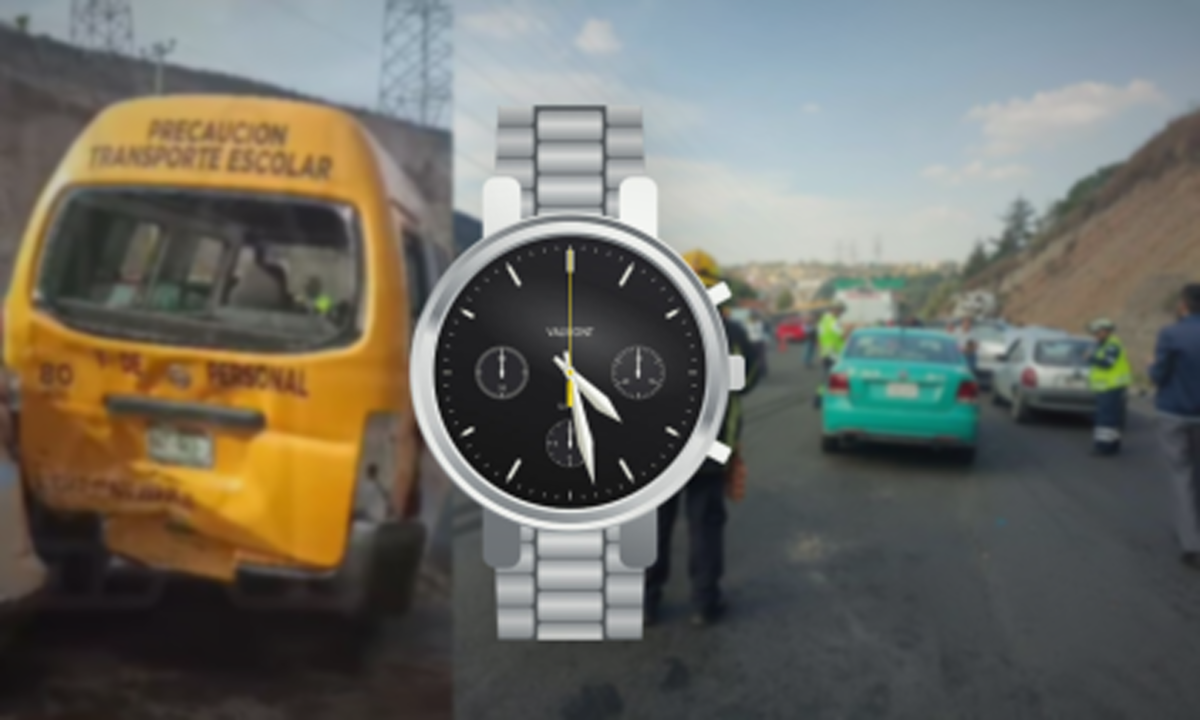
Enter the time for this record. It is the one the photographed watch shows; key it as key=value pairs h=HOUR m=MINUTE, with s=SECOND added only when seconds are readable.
h=4 m=28
